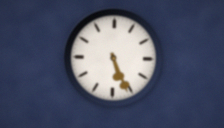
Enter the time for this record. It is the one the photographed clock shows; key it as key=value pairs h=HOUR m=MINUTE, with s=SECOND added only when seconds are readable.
h=5 m=26
